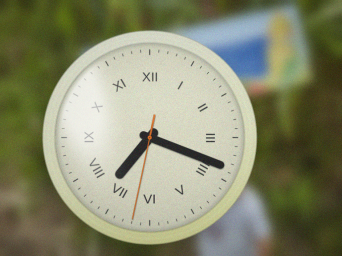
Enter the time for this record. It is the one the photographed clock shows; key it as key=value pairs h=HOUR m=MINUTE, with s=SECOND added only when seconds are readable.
h=7 m=18 s=32
